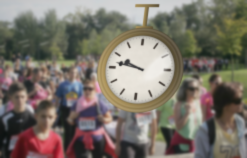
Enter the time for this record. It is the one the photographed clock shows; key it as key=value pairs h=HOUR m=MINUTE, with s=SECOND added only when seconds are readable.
h=9 m=47
